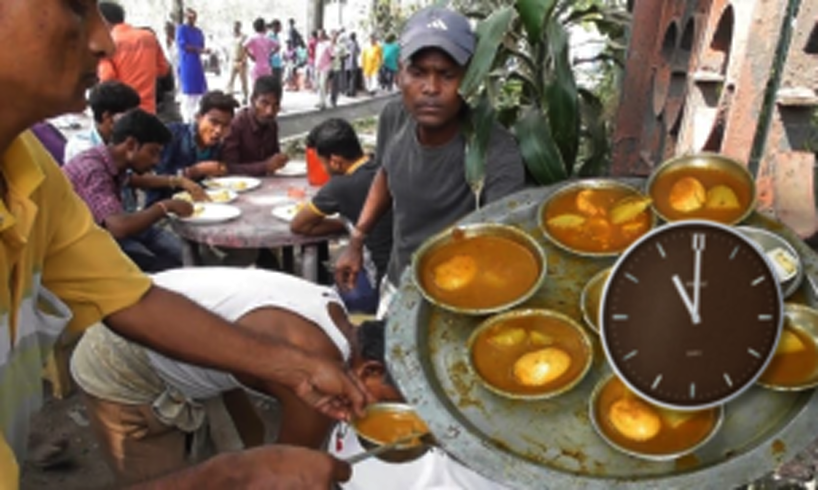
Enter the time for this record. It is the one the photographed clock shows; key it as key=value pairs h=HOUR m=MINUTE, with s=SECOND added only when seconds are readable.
h=11 m=0
